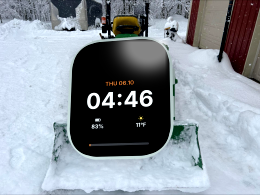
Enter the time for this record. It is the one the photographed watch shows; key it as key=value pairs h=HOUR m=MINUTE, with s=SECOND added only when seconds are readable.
h=4 m=46
